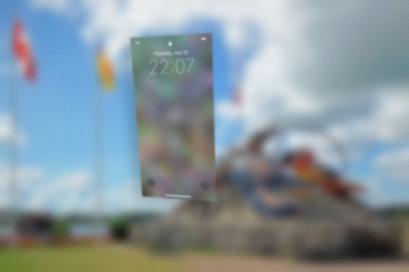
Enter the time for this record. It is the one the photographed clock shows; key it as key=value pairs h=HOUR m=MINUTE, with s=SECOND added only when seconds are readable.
h=22 m=7
